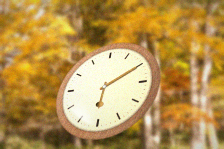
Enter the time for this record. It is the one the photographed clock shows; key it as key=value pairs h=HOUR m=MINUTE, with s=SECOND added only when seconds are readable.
h=6 m=10
